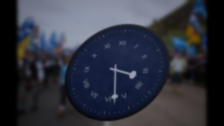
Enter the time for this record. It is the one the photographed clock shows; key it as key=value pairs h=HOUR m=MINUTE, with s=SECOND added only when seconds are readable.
h=3 m=28
